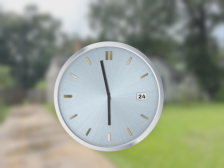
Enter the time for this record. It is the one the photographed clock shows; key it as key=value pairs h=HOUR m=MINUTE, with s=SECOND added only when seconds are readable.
h=5 m=58
